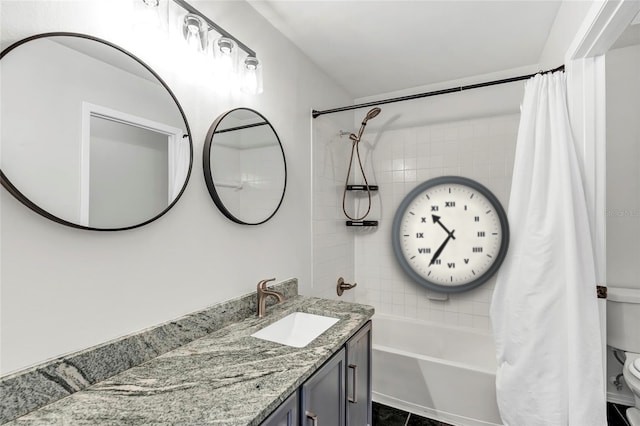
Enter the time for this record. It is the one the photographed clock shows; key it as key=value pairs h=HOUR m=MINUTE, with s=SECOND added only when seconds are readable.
h=10 m=36
